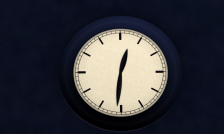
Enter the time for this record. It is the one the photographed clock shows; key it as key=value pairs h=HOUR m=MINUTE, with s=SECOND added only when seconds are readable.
h=12 m=31
